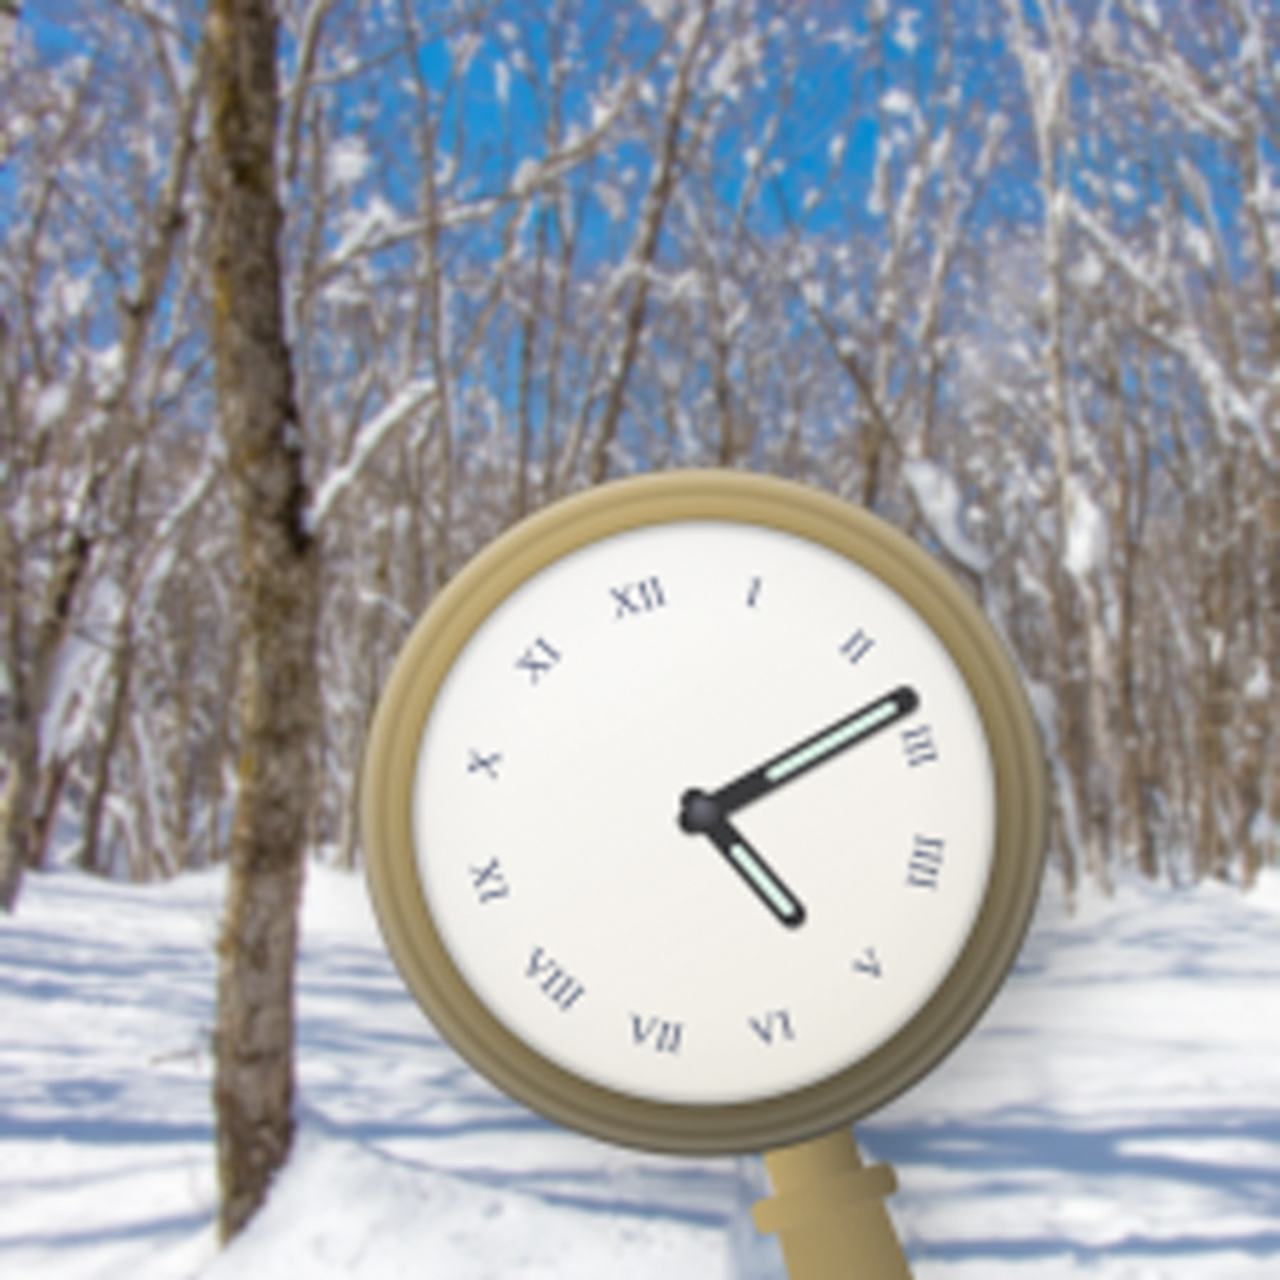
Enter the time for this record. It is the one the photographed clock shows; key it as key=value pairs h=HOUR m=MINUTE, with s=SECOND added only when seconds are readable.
h=5 m=13
